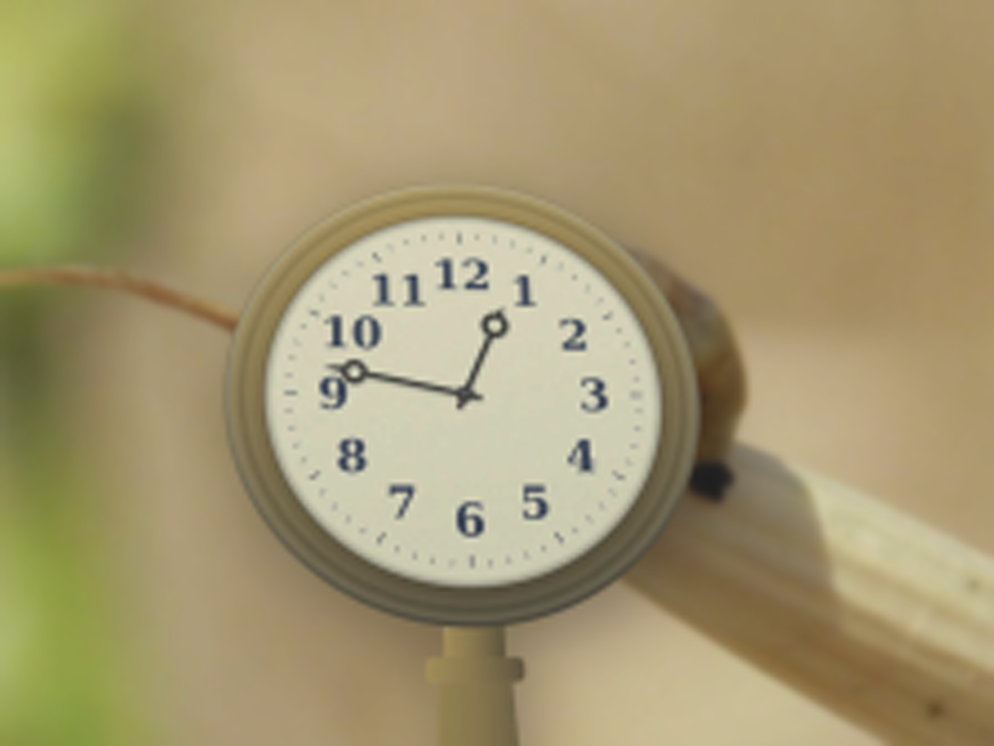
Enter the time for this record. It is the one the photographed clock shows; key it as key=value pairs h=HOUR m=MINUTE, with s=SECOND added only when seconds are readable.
h=12 m=47
